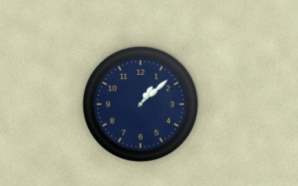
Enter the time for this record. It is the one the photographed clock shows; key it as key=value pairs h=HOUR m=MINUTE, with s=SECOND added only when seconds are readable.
h=1 m=8
